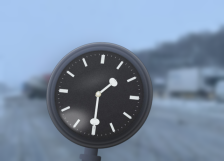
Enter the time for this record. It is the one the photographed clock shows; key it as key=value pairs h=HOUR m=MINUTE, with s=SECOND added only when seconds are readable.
h=1 m=30
